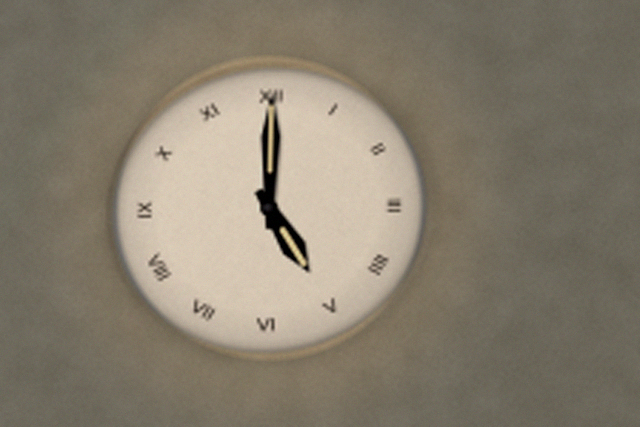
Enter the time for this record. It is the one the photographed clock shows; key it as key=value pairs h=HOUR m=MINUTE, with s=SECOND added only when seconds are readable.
h=5 m=0
